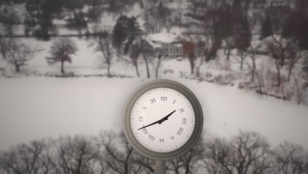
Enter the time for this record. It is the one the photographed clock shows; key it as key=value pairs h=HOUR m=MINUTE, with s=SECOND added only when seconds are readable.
h=1 m=41
